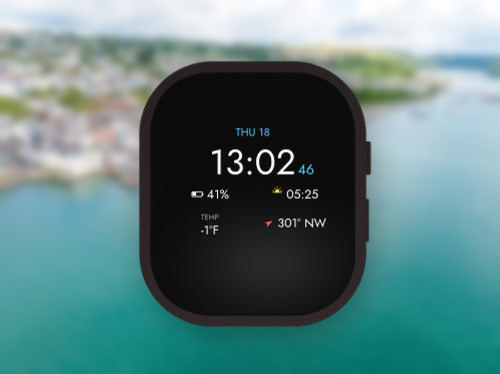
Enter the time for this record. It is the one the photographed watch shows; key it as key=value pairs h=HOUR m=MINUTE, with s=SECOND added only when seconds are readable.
h=13 m=2 s=46
